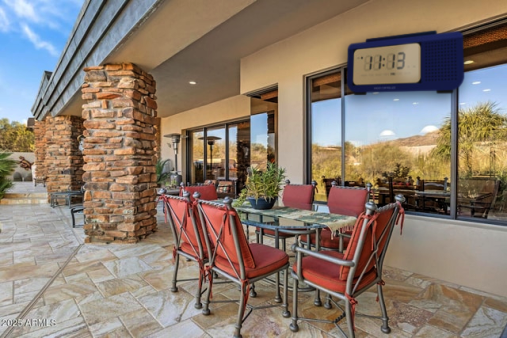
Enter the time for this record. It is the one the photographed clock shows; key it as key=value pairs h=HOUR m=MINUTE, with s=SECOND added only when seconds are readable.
h=11 m=13
